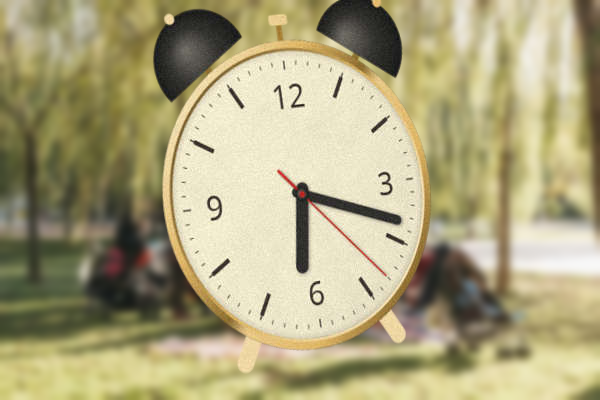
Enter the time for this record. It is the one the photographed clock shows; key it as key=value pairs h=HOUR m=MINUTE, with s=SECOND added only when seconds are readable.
h=6 m=18 s=23
